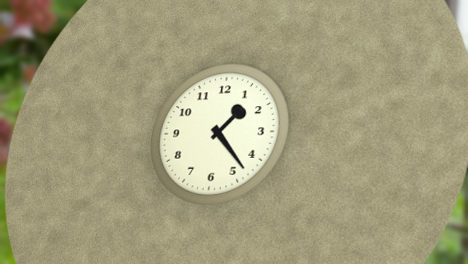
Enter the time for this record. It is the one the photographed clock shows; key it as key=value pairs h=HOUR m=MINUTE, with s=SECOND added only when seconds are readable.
h=1 m=23
